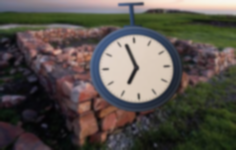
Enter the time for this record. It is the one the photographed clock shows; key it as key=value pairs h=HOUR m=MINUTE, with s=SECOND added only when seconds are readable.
h=6 m=57
